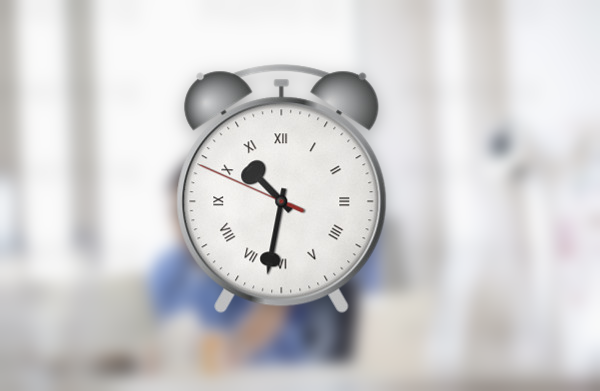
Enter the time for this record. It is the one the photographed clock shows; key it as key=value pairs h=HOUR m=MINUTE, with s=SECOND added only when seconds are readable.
h=10 m=31 s=49
